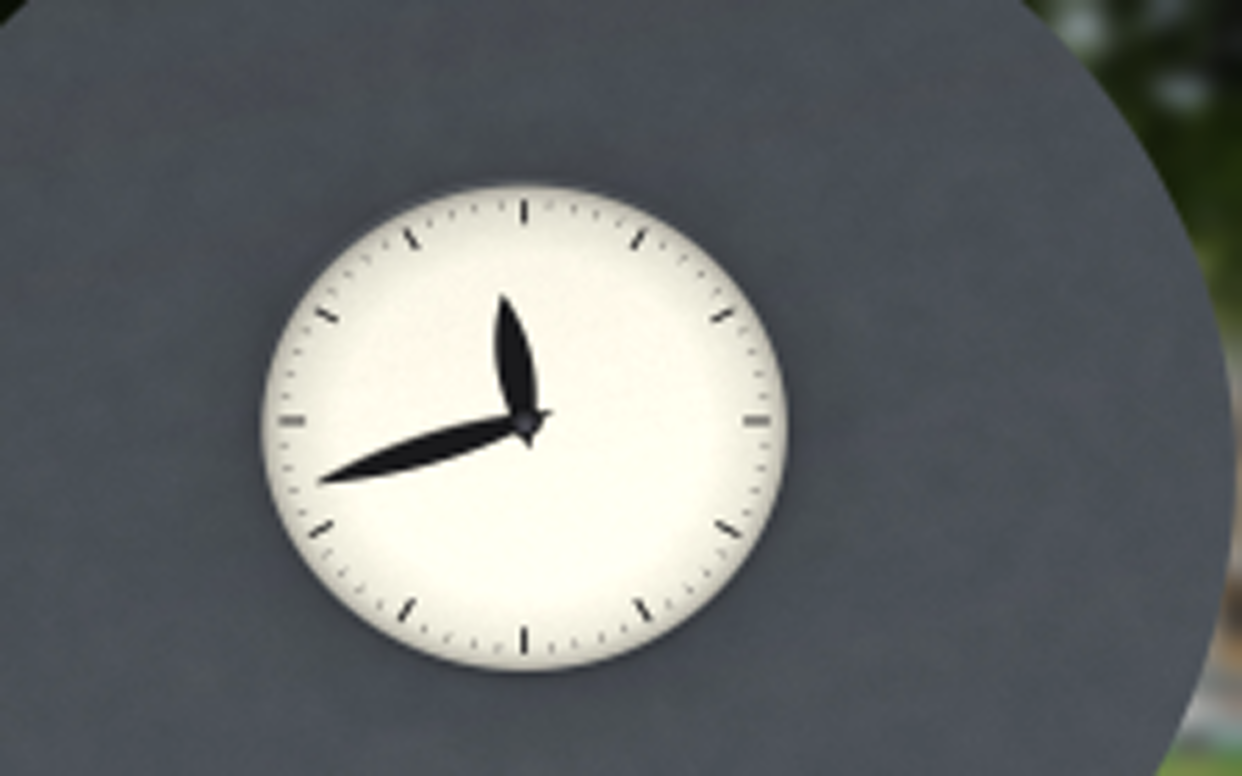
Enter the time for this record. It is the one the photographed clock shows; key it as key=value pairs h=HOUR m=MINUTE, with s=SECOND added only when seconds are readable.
h=11 m=42
